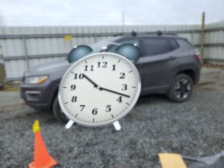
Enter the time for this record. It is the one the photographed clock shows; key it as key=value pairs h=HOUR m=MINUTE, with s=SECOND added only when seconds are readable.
h=10 m=18
